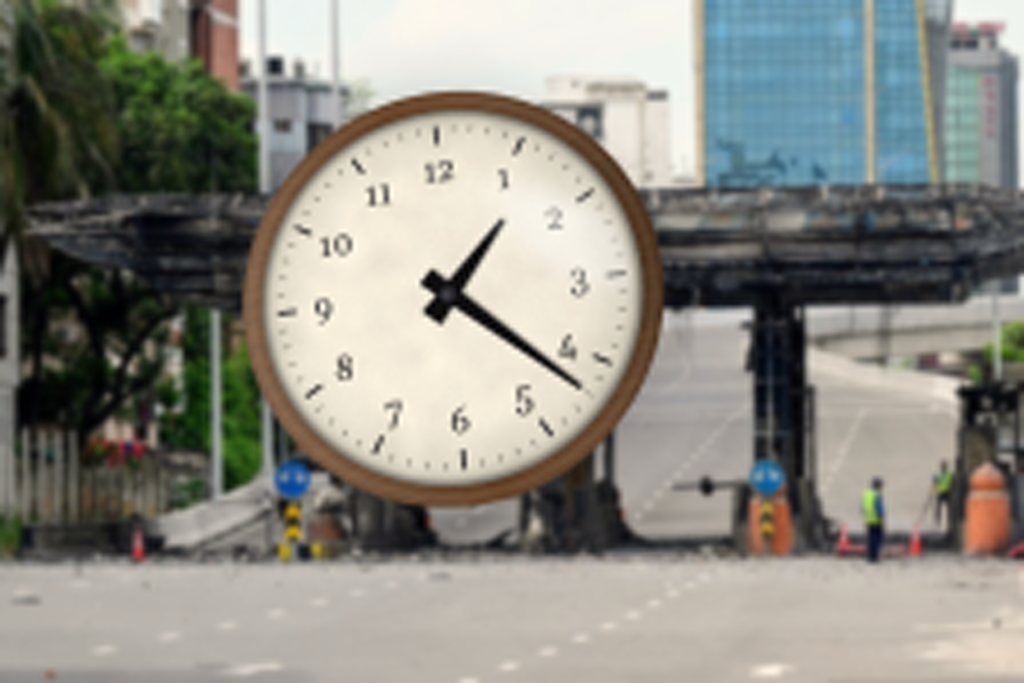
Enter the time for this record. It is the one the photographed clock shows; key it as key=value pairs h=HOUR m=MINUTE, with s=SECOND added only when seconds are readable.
h=1 m=22
